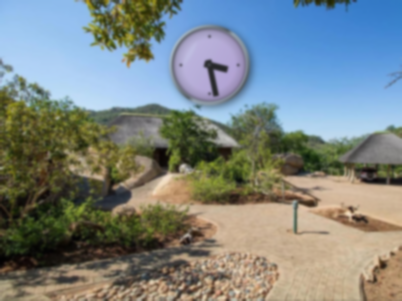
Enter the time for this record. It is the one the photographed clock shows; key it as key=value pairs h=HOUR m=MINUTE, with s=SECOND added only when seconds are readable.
h=3 m=28
